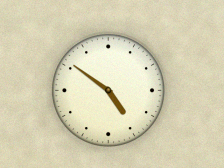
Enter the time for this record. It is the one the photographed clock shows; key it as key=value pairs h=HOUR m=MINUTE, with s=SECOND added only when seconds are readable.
h=4 m=51
